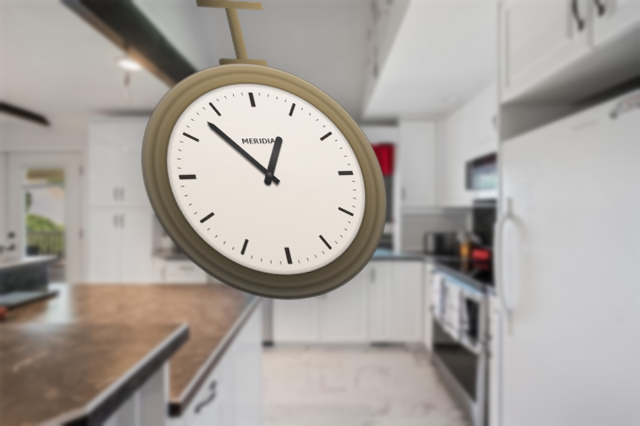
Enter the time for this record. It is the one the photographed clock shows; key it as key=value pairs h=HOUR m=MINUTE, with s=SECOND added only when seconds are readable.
h=12 m=53
